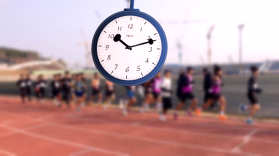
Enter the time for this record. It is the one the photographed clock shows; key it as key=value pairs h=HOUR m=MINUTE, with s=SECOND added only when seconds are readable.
h=10 m=12
